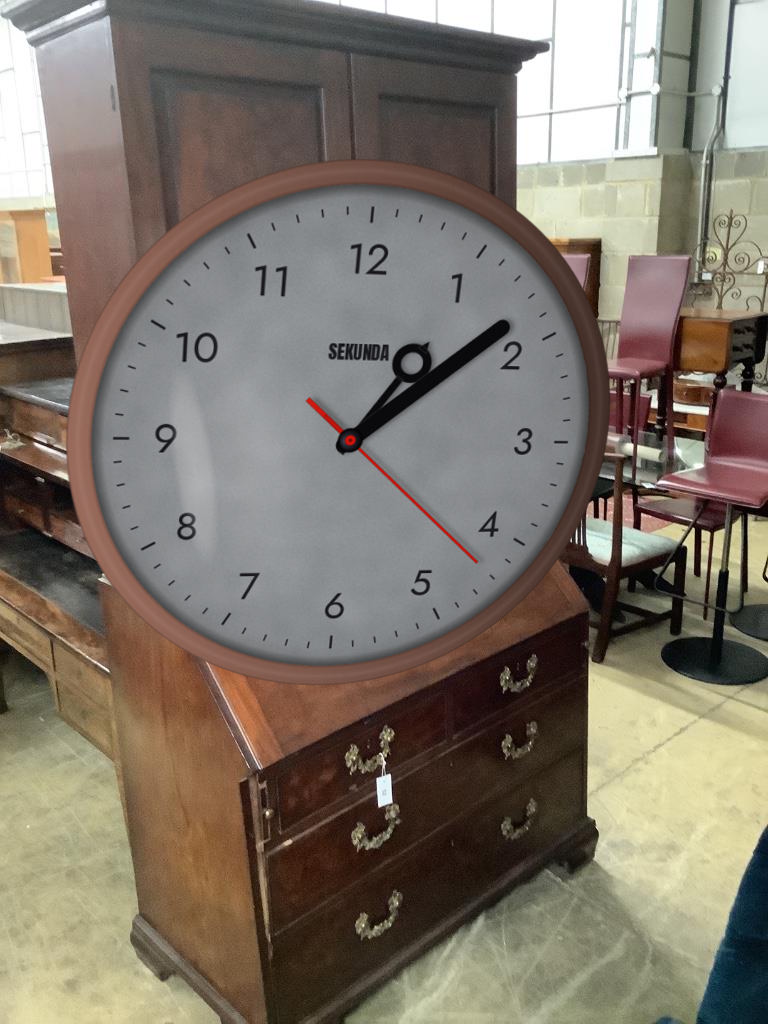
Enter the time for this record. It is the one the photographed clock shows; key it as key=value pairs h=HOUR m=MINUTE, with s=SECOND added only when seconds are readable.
h=1 m=8 s=22
